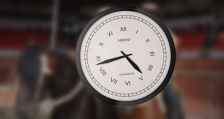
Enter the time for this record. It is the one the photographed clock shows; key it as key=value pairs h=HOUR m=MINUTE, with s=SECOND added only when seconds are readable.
h=4 m=43
